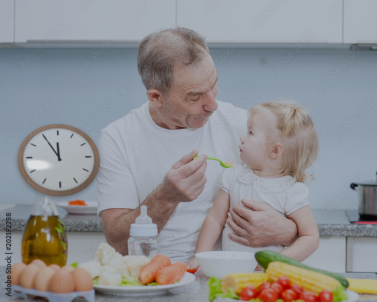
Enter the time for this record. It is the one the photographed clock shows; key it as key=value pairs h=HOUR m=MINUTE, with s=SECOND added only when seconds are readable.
h=11 m=55
